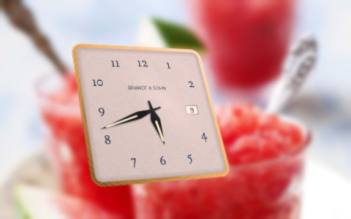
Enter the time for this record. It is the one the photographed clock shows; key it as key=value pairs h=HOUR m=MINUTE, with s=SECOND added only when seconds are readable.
h=5 m=42
